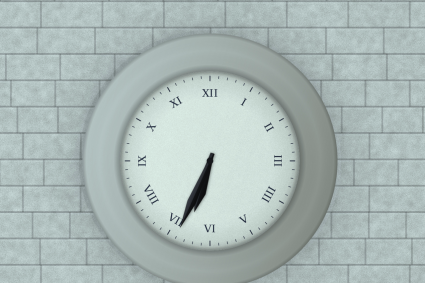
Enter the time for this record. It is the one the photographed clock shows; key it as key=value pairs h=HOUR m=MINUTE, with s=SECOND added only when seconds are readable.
h=6 m=34
